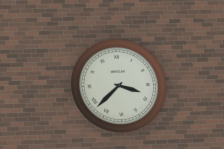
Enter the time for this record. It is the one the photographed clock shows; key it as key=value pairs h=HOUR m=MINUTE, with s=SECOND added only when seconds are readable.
h=3 m=38
